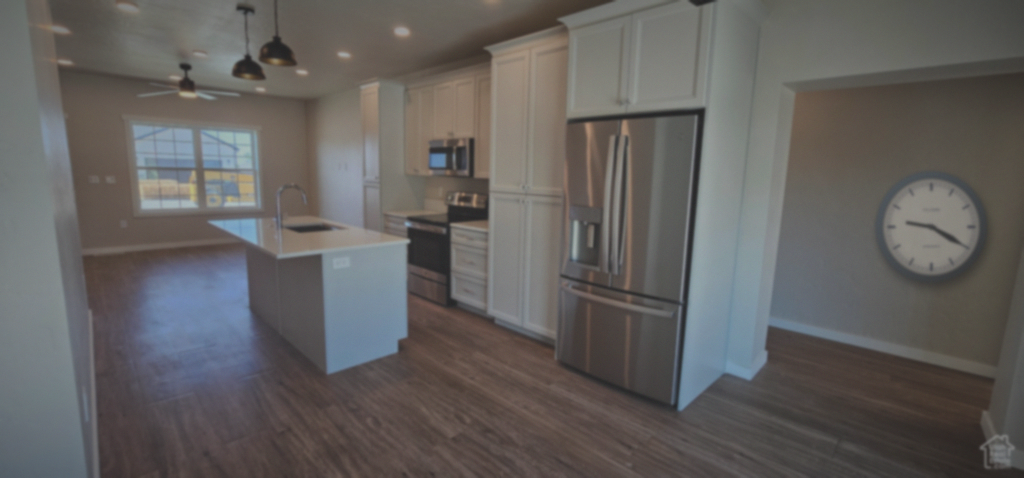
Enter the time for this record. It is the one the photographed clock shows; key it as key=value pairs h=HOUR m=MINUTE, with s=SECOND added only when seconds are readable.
h=9 m=20
